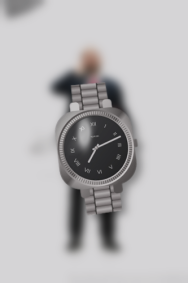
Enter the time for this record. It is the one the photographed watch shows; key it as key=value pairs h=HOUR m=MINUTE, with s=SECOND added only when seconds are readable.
h=7 m=12
